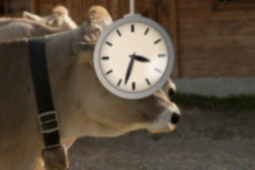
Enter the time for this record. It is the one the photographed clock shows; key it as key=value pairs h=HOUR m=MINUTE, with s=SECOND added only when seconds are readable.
h=3 m=33
